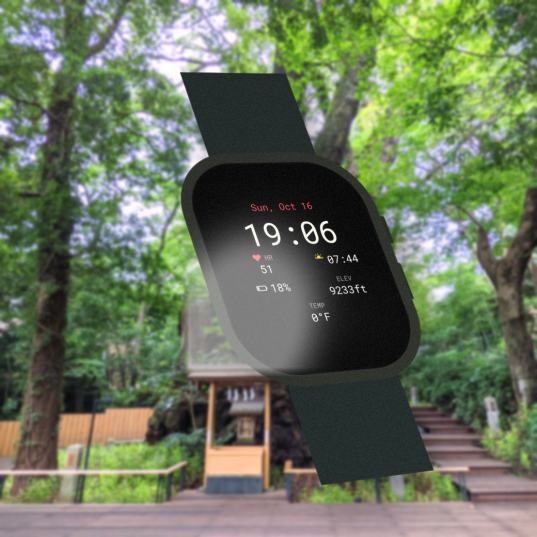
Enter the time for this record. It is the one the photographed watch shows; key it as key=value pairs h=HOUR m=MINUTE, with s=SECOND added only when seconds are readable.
h=19 m=6
